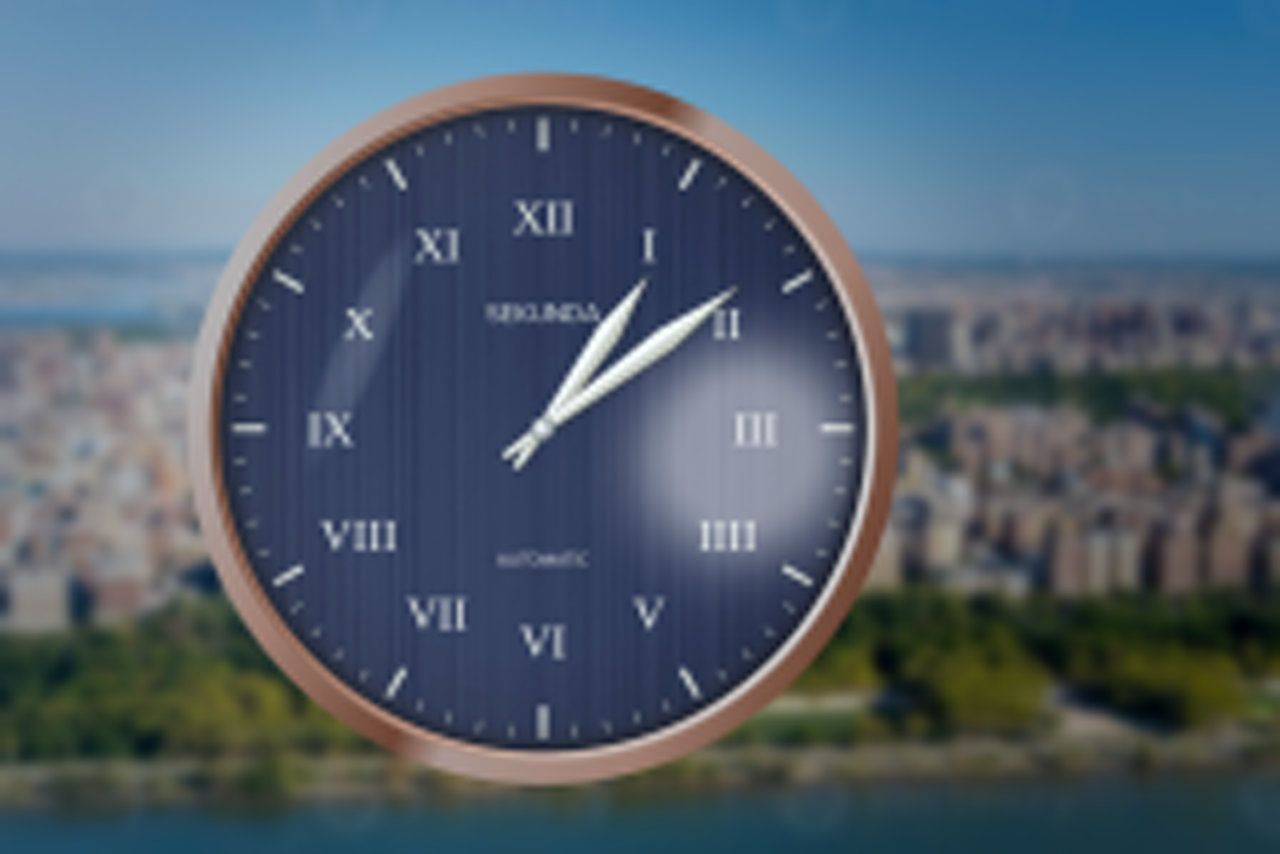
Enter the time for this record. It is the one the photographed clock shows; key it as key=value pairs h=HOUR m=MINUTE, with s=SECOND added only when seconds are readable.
h=1 m=9
